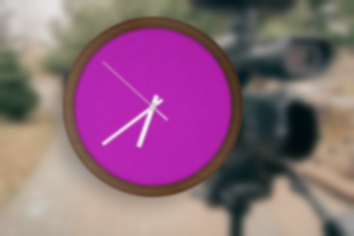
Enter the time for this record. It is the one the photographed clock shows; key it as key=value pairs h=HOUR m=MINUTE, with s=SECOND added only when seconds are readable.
h=6 m=38 s=52
